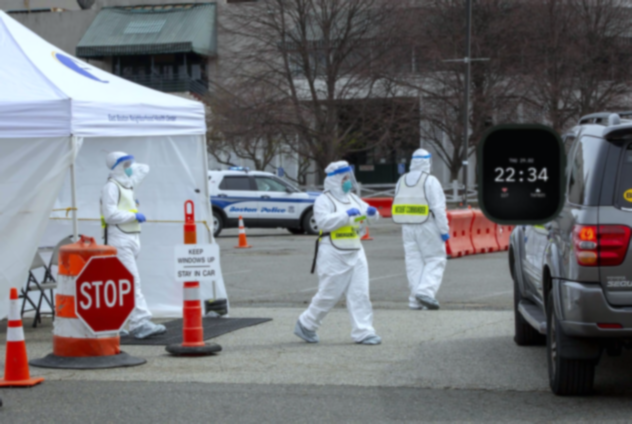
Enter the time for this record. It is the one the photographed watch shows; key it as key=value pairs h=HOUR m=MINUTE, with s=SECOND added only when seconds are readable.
h=22 m=34
